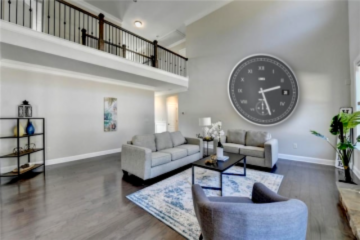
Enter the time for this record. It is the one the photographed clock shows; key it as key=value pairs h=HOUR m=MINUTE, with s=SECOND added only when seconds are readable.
h=2 m=27
